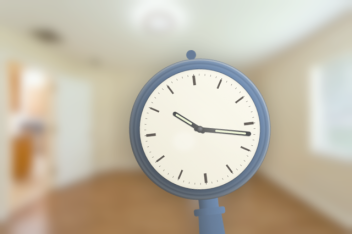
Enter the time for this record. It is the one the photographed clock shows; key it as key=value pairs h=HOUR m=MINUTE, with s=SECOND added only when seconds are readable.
h=10 m=17
